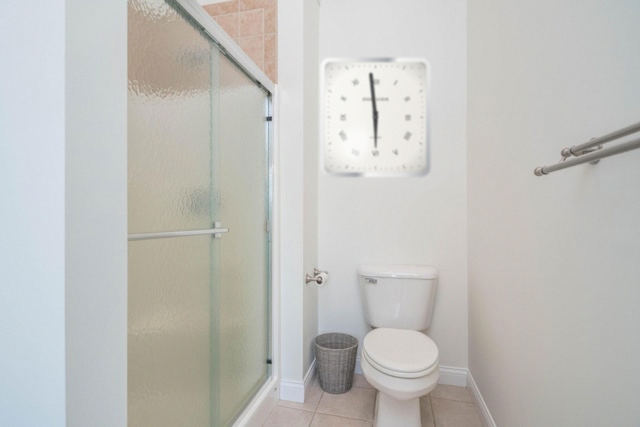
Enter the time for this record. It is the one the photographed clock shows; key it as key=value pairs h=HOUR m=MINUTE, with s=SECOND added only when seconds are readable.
h=5 m=59
